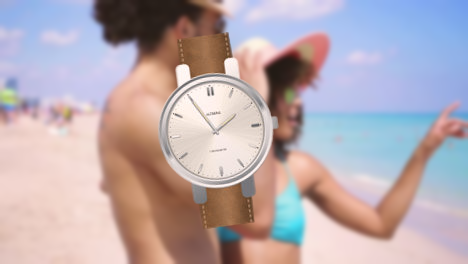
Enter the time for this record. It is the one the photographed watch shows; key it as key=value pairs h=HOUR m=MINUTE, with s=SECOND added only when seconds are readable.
h=1 m=55
